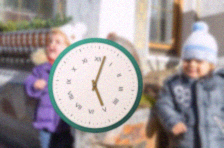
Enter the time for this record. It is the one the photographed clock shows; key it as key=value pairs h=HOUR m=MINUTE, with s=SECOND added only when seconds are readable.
h=5 m=2
